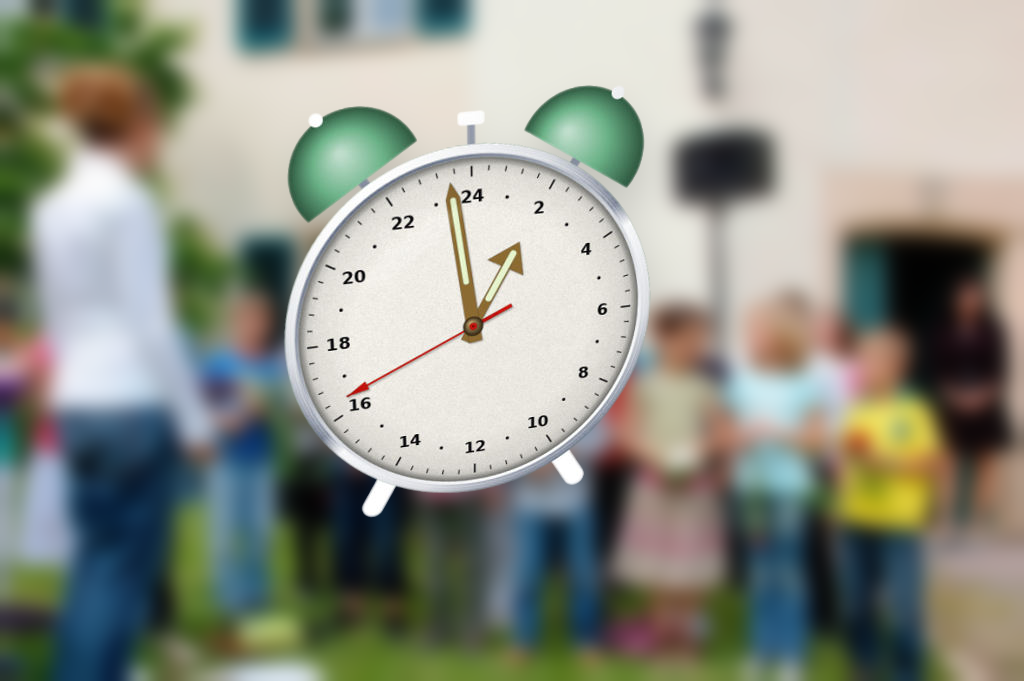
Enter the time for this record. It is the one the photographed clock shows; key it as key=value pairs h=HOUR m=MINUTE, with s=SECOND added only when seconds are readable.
h=1 m=58 s=41
